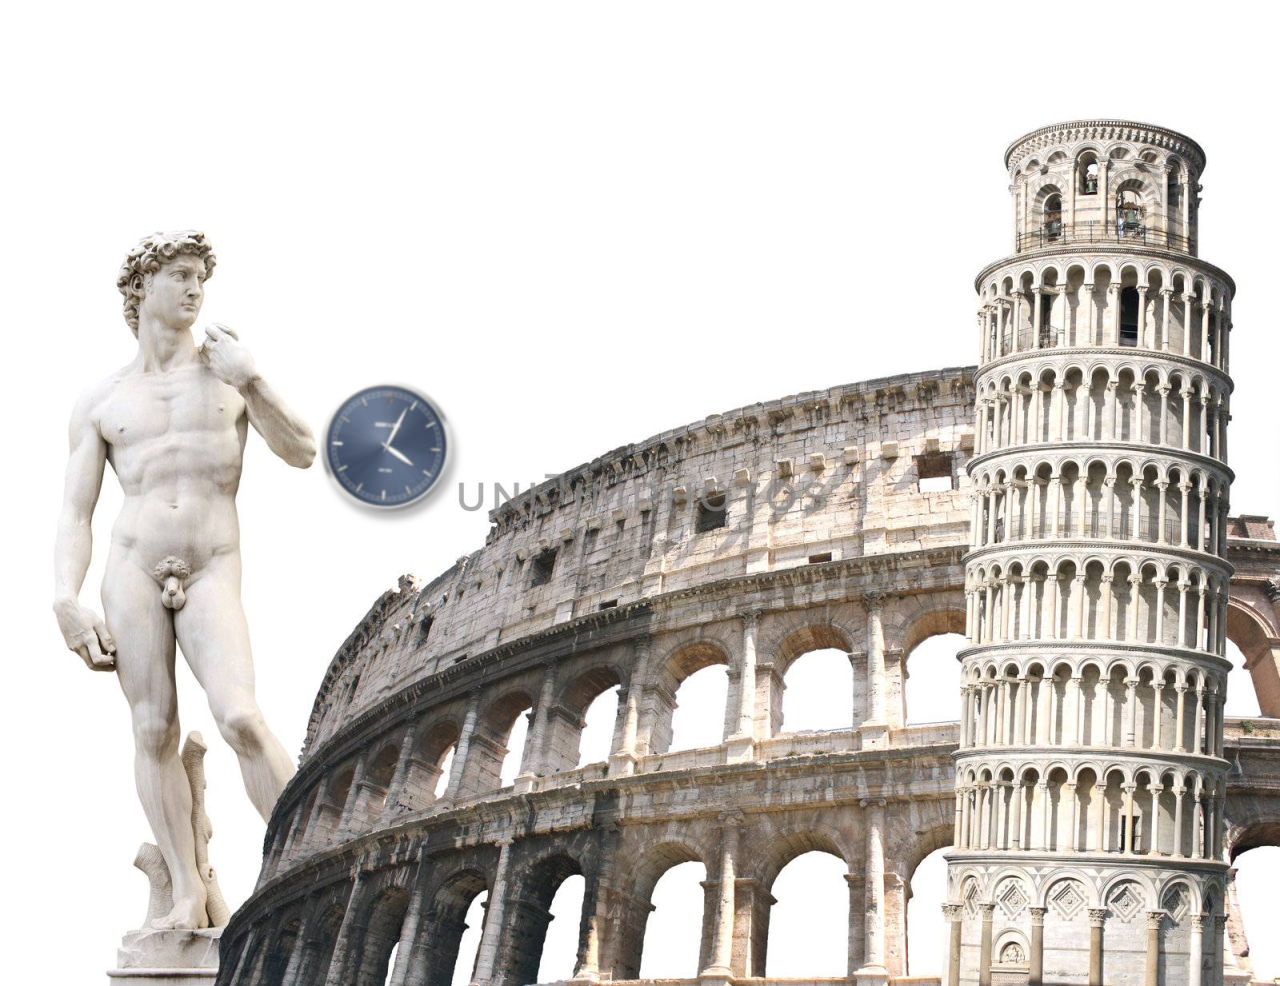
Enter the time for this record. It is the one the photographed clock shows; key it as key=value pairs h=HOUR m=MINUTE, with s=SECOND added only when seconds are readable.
h=4 m=4
